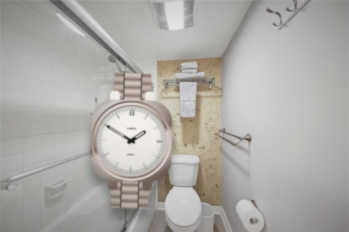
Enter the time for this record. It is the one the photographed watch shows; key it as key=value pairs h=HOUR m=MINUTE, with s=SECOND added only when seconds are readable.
h=1 m=50
